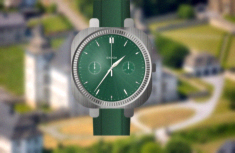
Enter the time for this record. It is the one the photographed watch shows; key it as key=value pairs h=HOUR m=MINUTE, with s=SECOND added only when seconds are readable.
h=1 m=36
